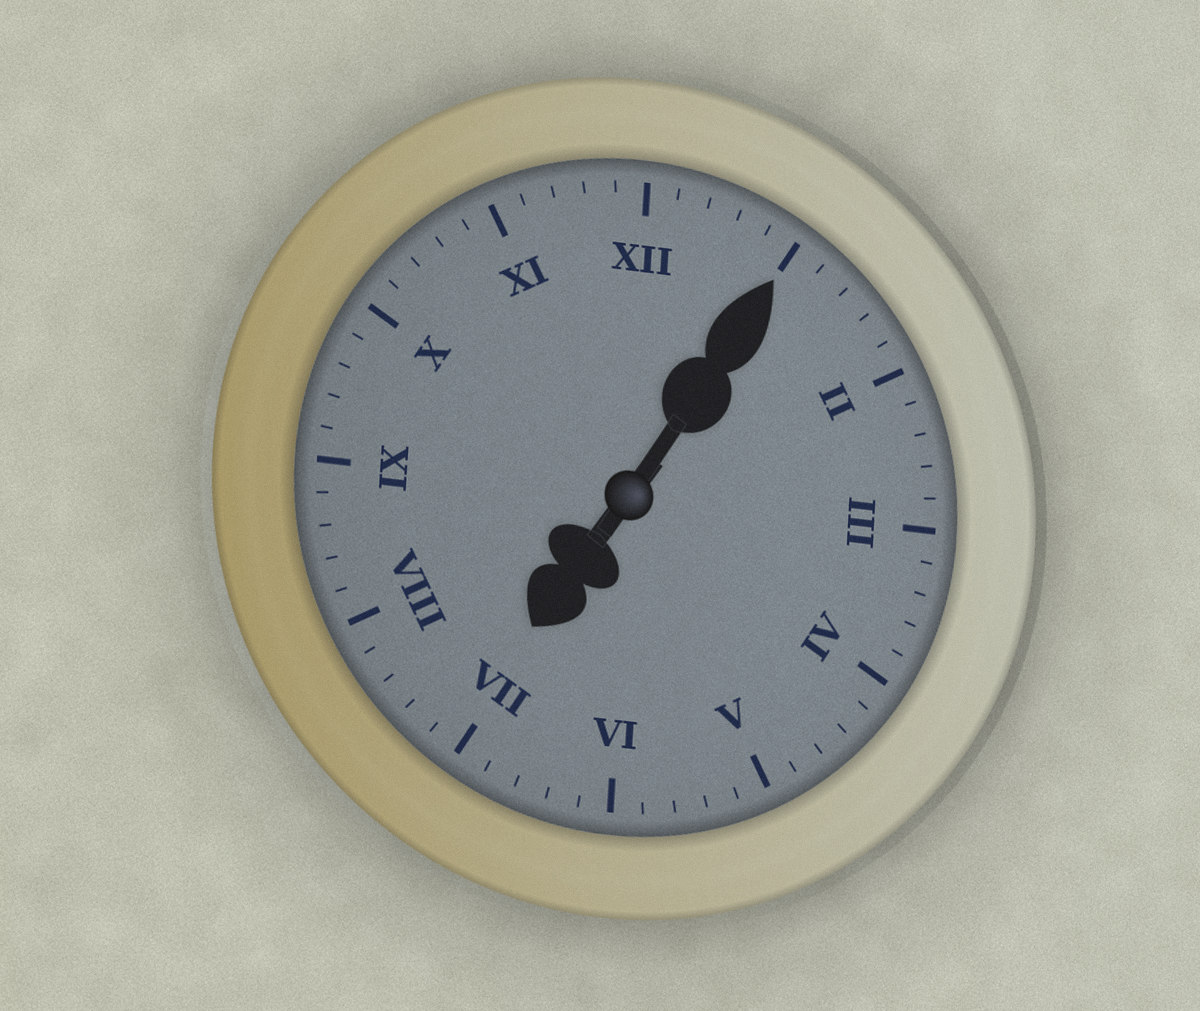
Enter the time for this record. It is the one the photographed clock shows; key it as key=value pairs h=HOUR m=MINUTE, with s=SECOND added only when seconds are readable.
h=7 m=5
